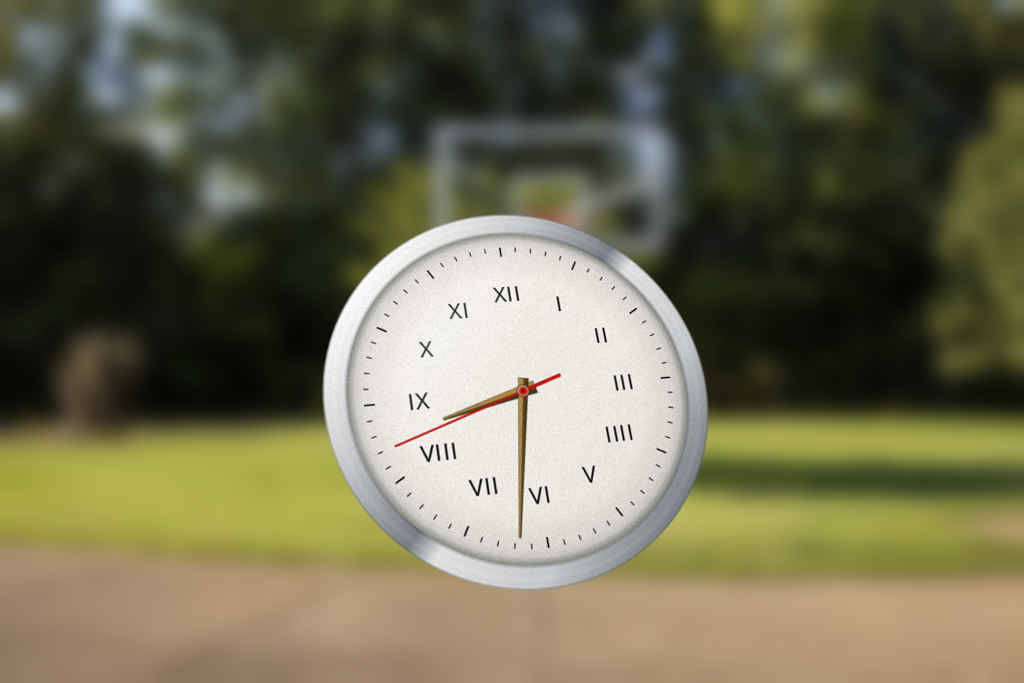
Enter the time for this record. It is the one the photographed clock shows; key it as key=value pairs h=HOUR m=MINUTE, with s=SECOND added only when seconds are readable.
h=8 m=31 s=42
